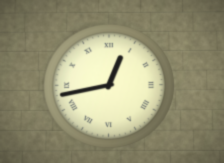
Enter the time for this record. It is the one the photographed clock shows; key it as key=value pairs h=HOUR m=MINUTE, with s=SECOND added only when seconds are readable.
h=12 m=43
